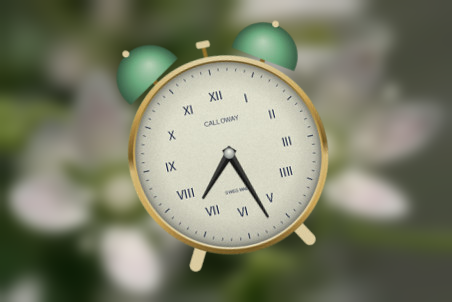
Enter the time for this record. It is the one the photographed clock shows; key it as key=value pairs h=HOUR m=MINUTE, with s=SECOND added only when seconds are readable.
h=7 m=27
